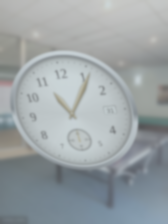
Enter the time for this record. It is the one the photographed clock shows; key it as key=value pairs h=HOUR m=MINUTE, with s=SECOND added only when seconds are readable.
h=11 m=6
